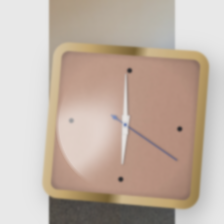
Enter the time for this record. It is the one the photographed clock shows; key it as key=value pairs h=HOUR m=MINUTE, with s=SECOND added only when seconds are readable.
h=5 m=59 s=20
